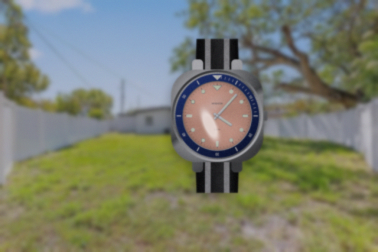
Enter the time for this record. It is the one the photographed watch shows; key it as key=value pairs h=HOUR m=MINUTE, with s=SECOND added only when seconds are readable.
h=4 m=7
